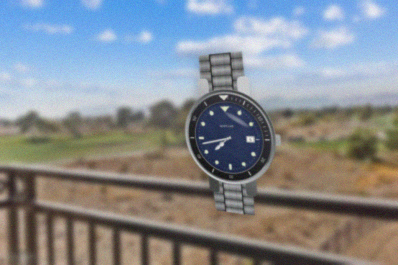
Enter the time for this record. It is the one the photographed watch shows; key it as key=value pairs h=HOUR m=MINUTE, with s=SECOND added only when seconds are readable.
h=7 m=43
